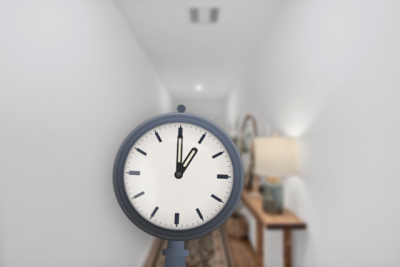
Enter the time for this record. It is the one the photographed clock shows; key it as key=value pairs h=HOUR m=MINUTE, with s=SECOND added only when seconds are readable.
h=1 m=0
